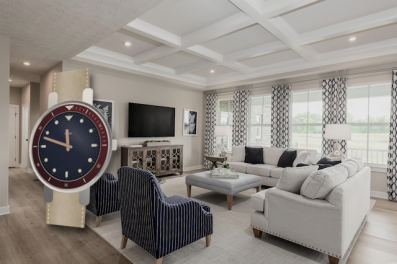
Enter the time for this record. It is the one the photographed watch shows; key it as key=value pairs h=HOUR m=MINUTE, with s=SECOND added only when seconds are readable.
h=11 m=48
